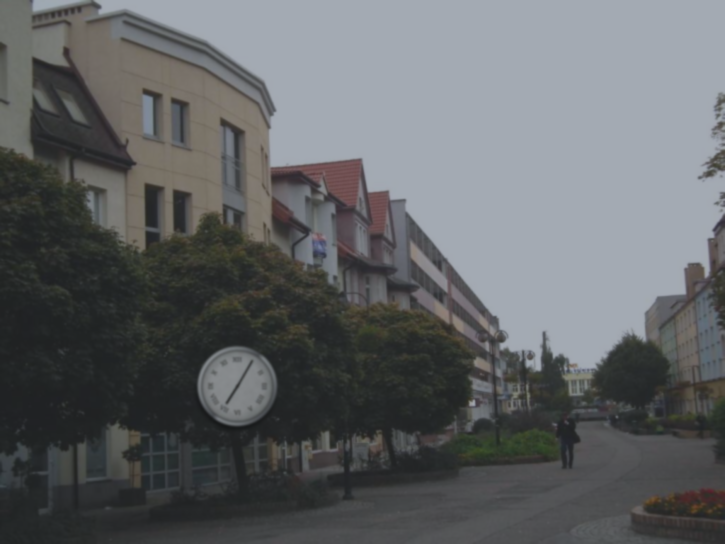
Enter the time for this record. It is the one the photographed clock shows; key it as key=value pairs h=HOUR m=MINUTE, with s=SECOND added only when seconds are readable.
h=7 m=5
